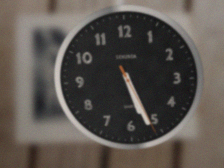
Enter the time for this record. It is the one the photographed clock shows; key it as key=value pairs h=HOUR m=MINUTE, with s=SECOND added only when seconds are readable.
h=5 m=26 s=26
